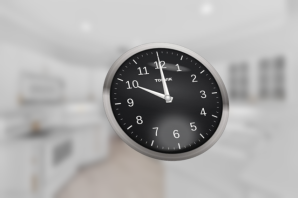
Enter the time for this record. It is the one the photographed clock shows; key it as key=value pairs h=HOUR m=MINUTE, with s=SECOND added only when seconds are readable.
h=10 m=0
